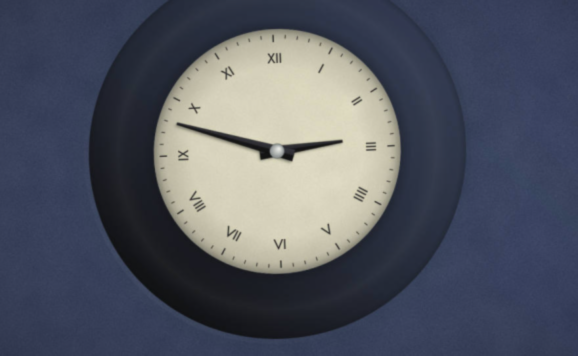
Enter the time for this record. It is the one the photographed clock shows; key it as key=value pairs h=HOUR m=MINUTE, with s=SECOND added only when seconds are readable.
h=2 m=48
